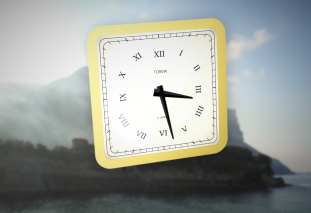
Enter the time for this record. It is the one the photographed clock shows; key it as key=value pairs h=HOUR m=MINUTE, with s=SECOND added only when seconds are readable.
h=3 m=28
